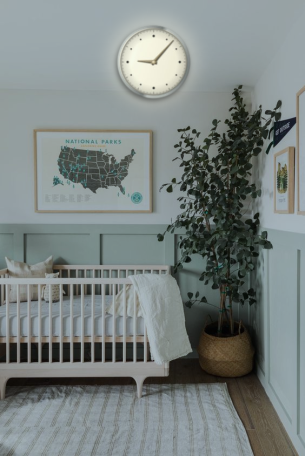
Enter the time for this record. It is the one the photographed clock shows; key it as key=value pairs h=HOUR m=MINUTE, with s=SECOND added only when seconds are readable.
h=9 m=7
